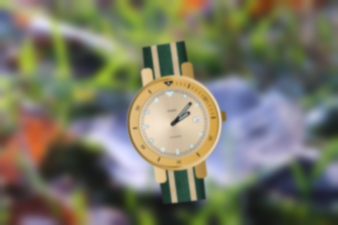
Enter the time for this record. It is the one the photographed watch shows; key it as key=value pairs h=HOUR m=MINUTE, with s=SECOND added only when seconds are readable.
h=2 m=8
